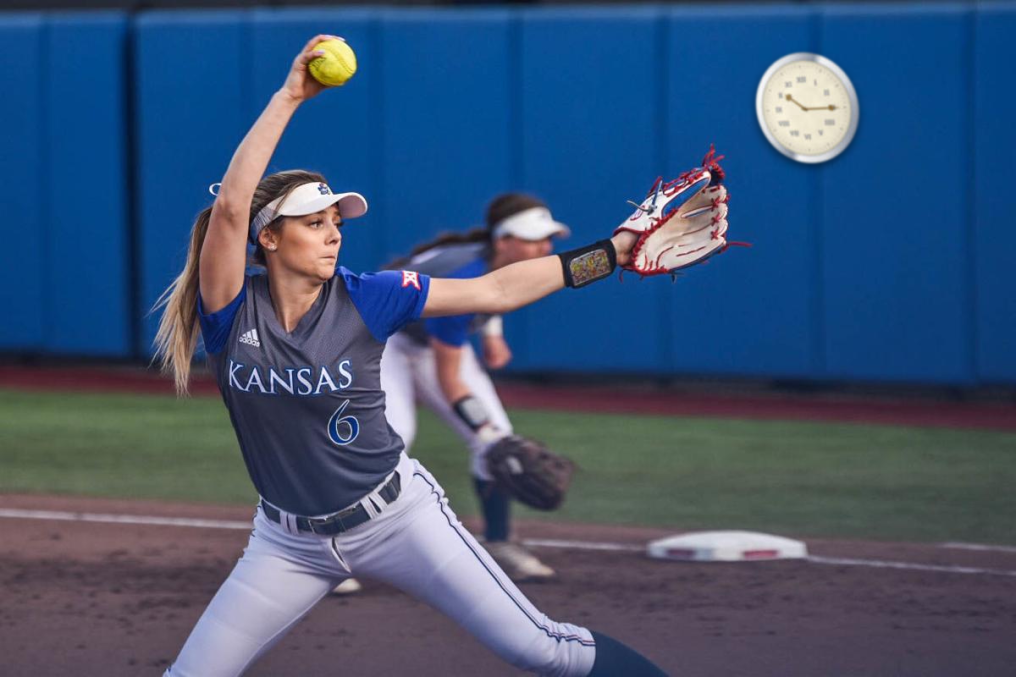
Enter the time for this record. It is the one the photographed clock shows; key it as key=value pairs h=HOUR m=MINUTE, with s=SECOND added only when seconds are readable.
h=10 m=15
